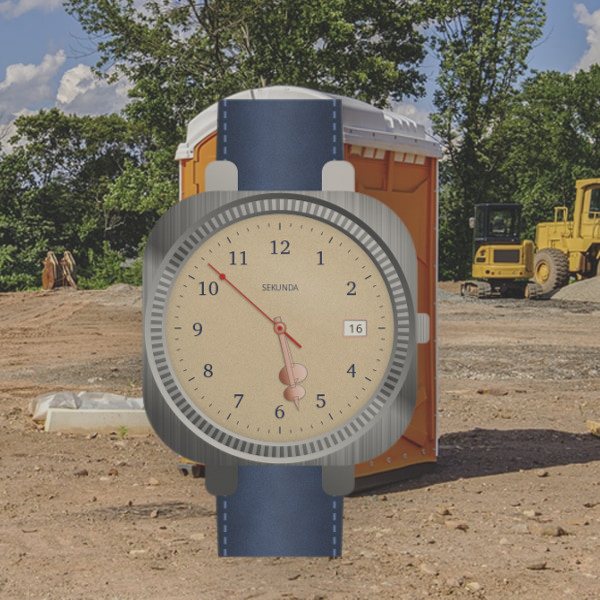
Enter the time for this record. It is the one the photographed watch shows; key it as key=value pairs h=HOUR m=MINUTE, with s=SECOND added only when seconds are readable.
h=5 m=27 s=52
